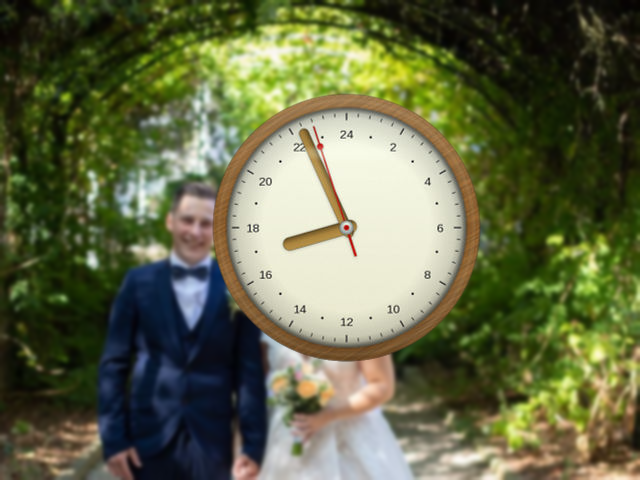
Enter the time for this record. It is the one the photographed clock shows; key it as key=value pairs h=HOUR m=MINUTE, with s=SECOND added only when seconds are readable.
h=16 m=55 s=57
